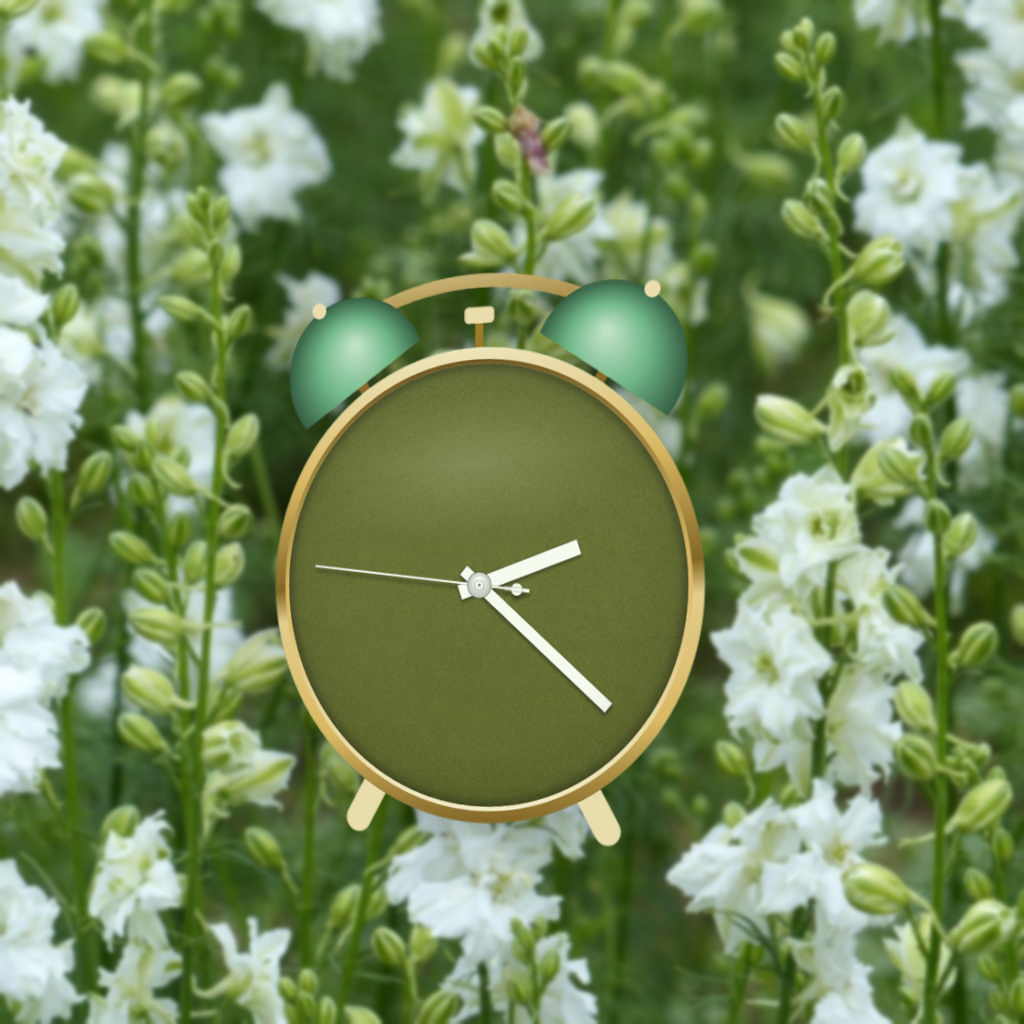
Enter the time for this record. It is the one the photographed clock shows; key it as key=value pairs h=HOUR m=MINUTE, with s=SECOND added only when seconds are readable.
h=2 m=21 s=46
